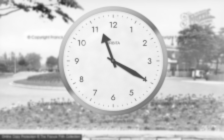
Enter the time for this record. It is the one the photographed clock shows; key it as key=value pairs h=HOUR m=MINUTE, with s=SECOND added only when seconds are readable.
h=11 m=20
